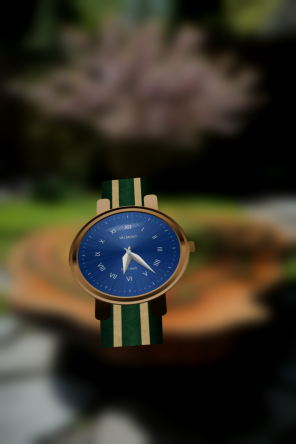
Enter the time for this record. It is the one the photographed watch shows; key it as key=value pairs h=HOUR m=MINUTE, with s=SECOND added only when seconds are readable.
h=6 m=23
